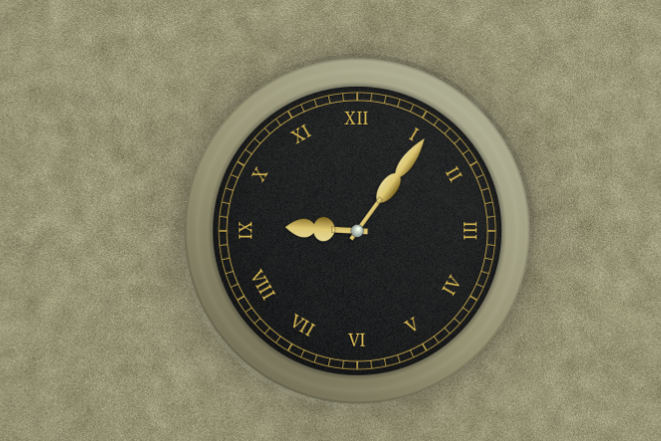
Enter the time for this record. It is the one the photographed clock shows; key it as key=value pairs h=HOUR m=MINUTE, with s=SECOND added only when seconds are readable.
h=9 m=6
